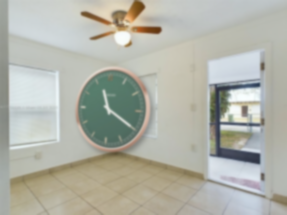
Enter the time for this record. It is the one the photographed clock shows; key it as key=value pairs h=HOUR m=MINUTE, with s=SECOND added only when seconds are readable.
h=11 m=20
